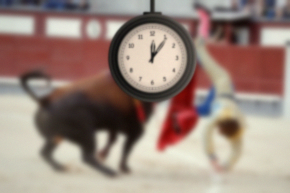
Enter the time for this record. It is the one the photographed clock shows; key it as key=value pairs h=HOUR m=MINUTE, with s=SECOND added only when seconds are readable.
h=12 m=6
